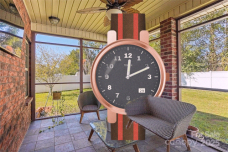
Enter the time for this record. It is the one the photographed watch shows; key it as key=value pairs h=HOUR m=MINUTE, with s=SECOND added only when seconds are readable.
h=12 m=11
